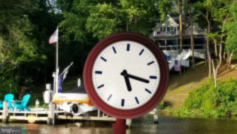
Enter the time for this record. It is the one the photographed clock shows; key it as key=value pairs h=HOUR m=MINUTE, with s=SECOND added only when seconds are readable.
h=5 m=17
